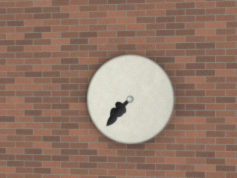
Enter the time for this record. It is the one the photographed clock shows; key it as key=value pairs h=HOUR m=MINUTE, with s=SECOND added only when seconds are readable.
h=7 m=37
